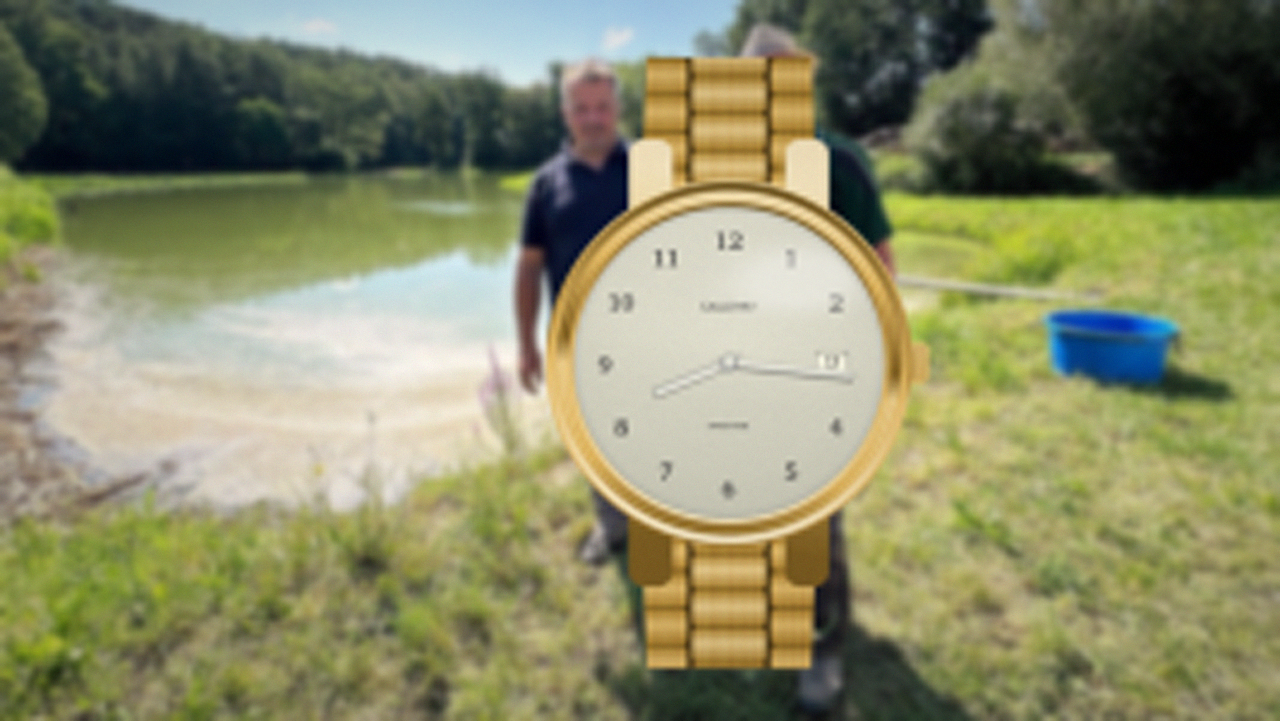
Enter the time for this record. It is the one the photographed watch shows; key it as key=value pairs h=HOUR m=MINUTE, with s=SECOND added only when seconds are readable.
h=8 m=16
